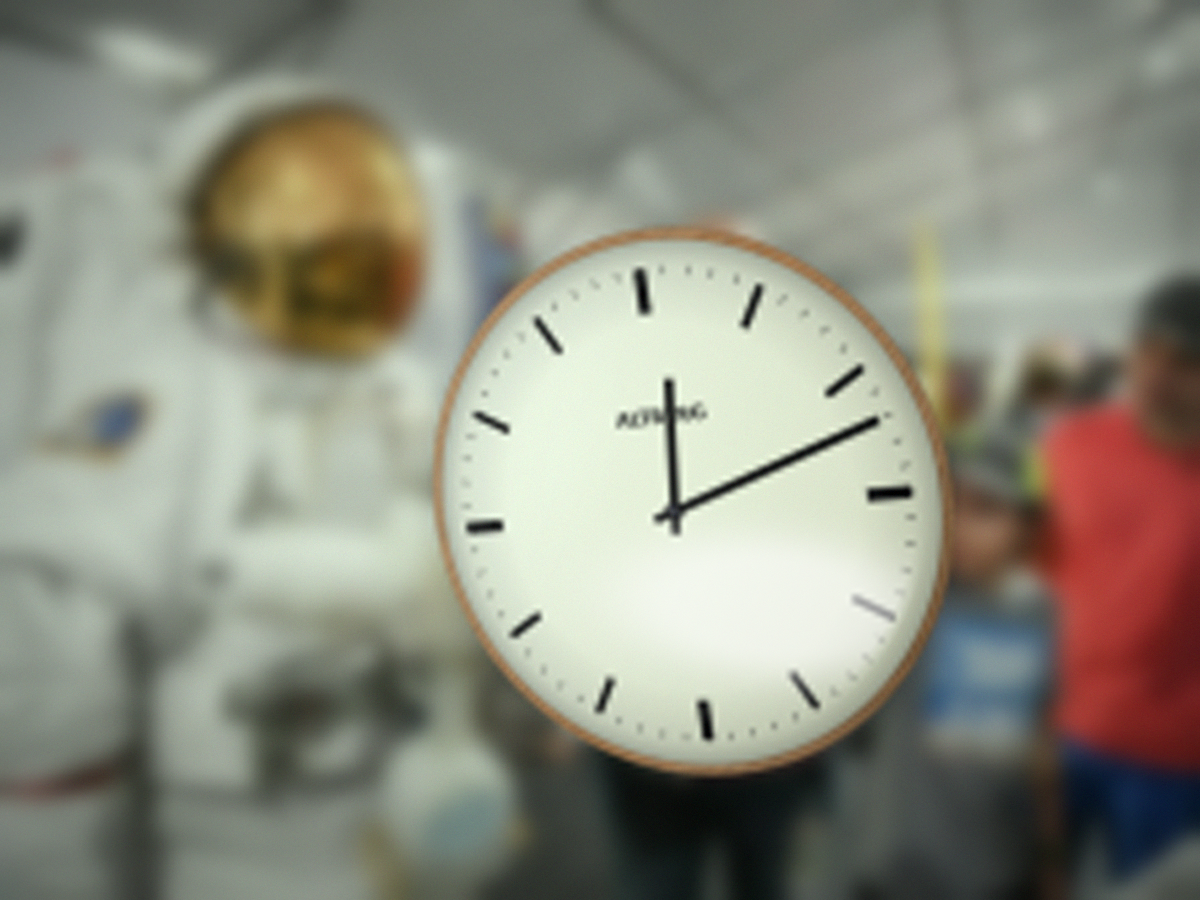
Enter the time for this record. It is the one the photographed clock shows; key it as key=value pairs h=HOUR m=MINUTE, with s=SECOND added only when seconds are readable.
h=12 m=12
